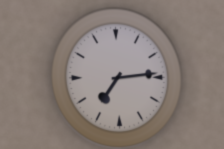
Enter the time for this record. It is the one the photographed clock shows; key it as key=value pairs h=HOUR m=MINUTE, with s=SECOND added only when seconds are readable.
h=7 m=14
